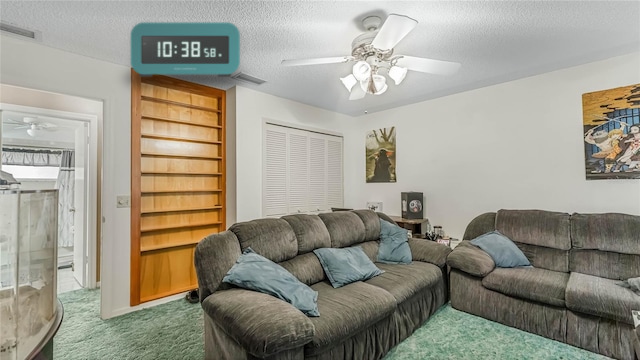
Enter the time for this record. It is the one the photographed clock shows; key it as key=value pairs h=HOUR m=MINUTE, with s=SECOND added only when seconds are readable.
h=10 m=38
